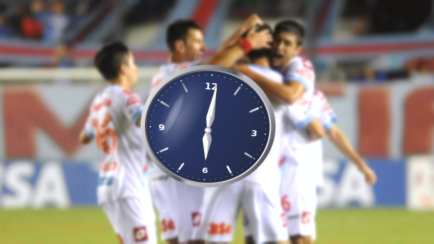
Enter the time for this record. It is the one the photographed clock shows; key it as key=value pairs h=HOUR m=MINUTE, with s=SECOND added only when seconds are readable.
h=6 m=1
